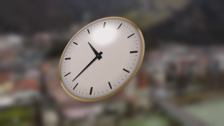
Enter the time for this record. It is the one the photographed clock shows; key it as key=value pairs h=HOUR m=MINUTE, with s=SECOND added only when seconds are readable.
h=10 m=37
